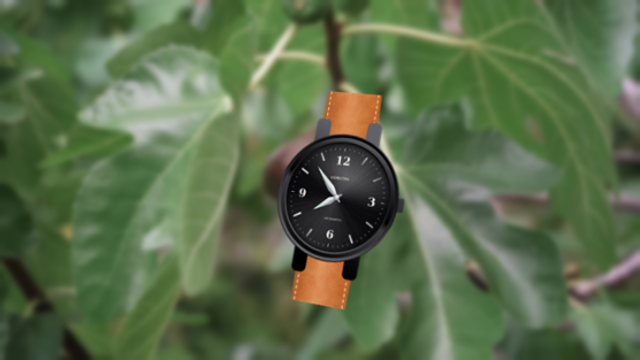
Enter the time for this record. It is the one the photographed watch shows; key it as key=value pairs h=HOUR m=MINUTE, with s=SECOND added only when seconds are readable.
h=7 m=53
